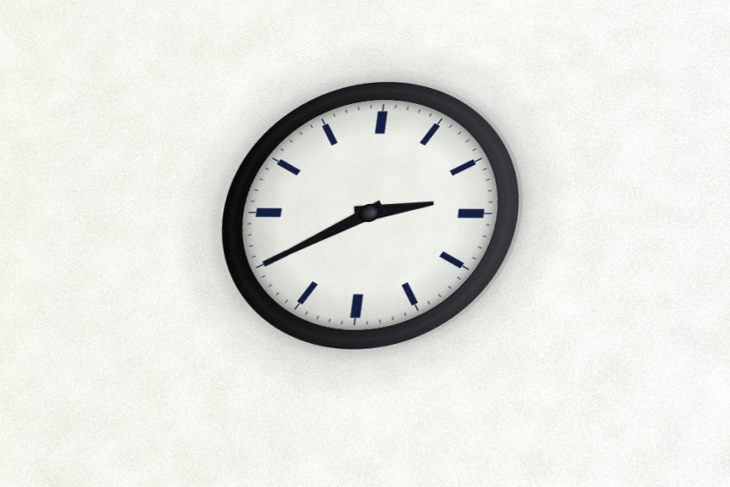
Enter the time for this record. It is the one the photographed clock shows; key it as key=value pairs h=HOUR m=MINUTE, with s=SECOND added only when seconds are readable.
h=2 m=40
